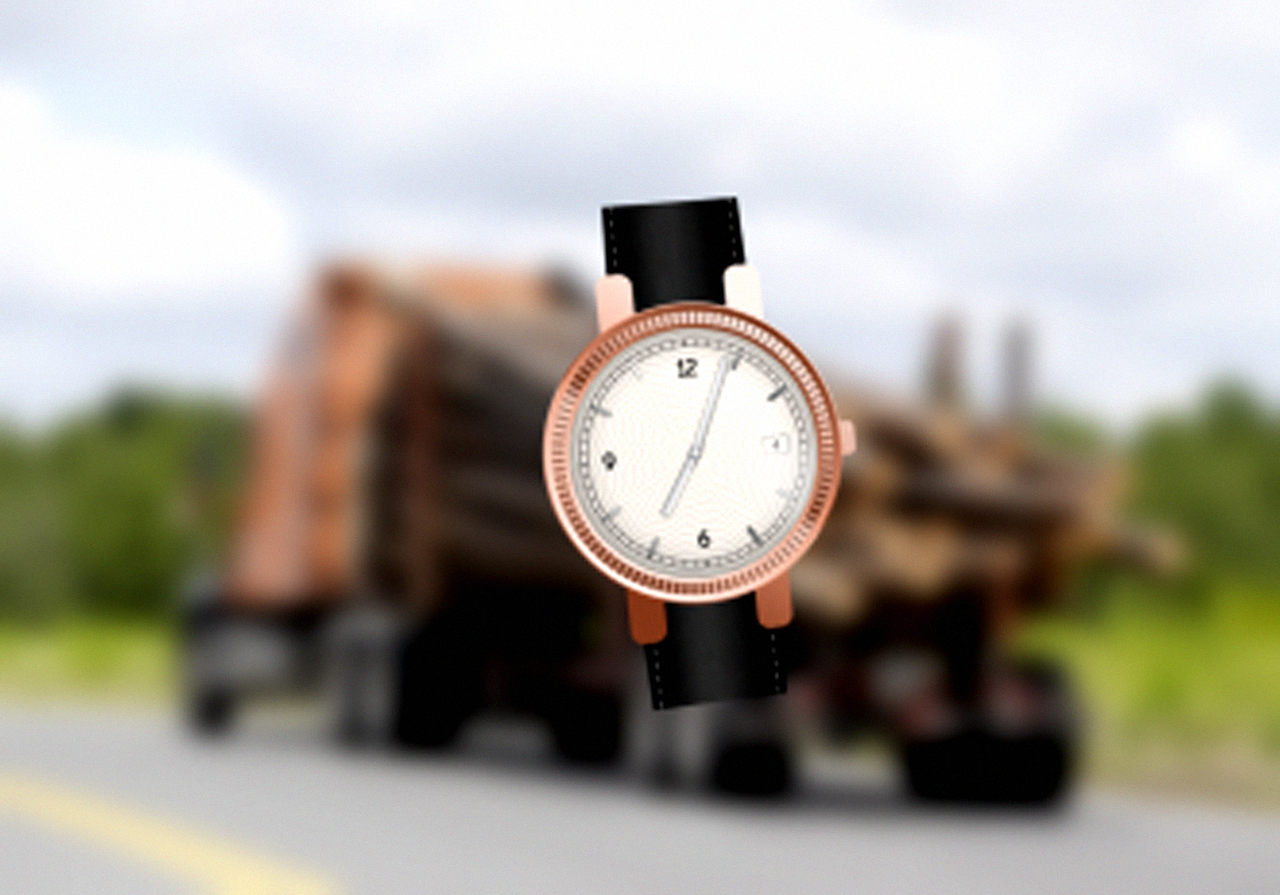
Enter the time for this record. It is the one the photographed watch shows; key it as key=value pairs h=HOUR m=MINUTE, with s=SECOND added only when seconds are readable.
h=7 m=4
